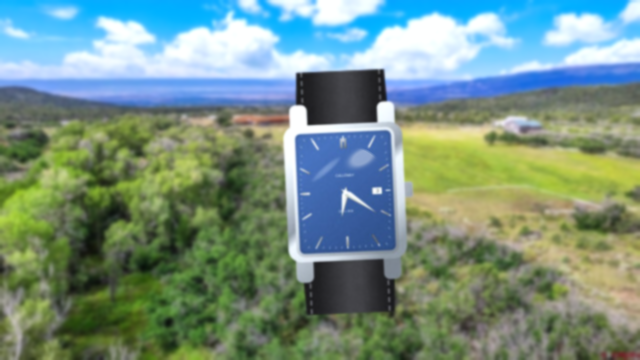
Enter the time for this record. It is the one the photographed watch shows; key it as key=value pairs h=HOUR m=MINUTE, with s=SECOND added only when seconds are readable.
h=6 m=21
